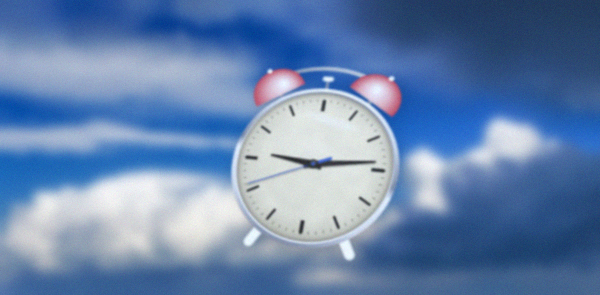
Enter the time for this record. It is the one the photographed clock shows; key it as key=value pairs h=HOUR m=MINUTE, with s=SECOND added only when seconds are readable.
h=9 m=13 s=41
